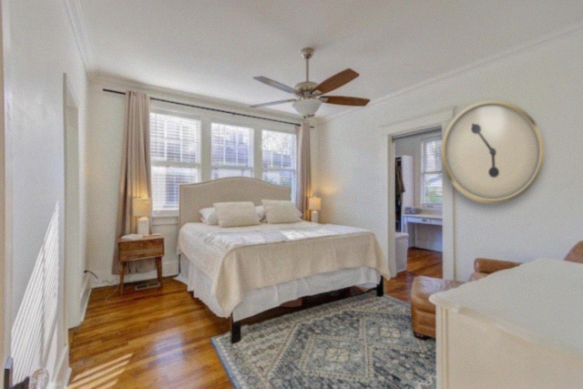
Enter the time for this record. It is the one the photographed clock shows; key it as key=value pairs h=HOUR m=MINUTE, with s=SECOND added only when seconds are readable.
h=5 m=54
